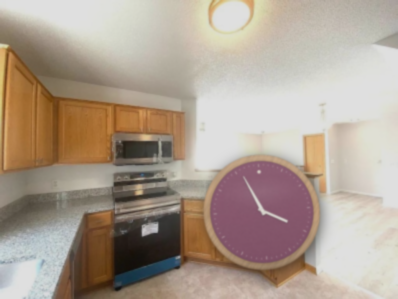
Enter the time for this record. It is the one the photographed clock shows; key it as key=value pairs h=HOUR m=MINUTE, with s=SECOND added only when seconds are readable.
h=3 m=56
